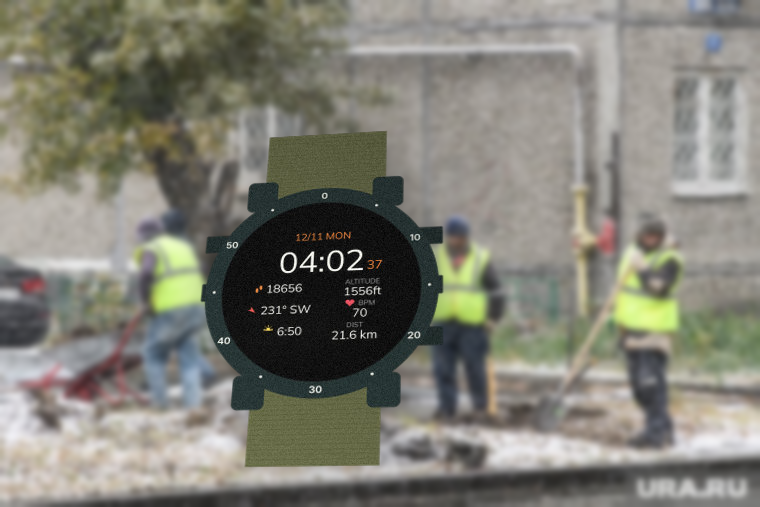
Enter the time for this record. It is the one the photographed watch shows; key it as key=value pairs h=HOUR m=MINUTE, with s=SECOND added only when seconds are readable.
h=4 m=2 s=37
